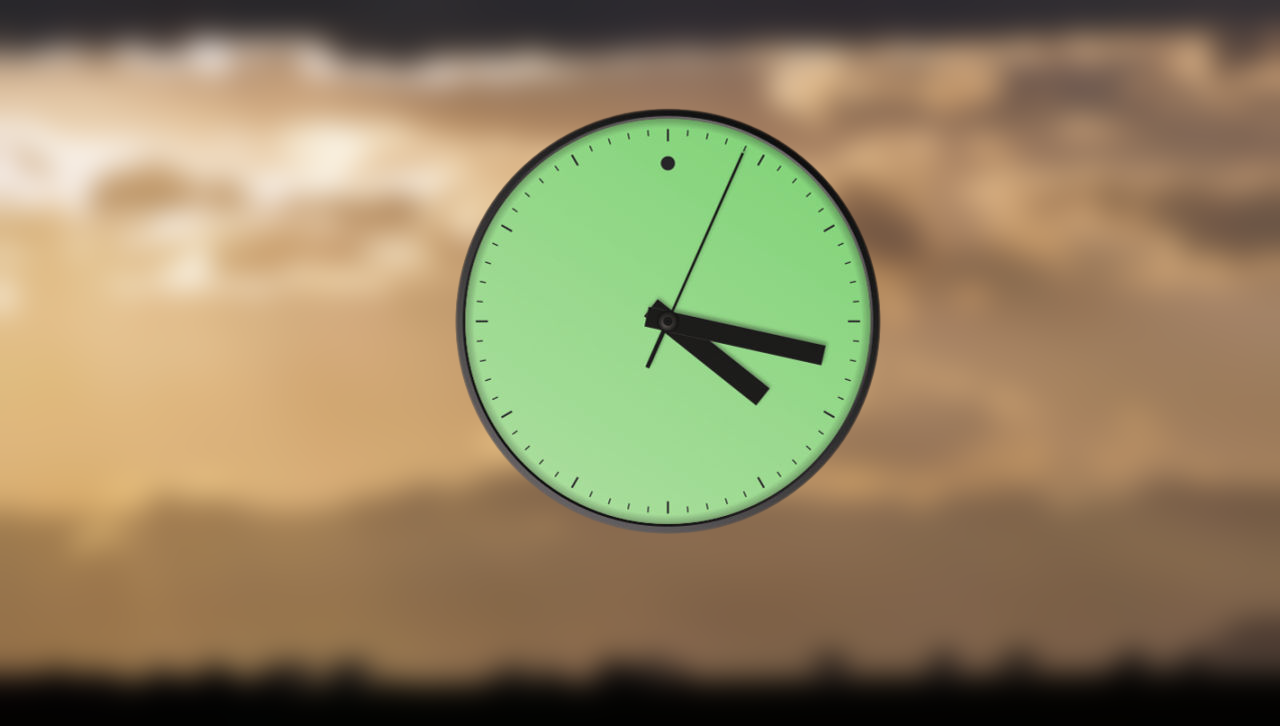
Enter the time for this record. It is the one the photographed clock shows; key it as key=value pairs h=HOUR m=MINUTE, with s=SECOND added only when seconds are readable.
h=4 m=17 s=4
